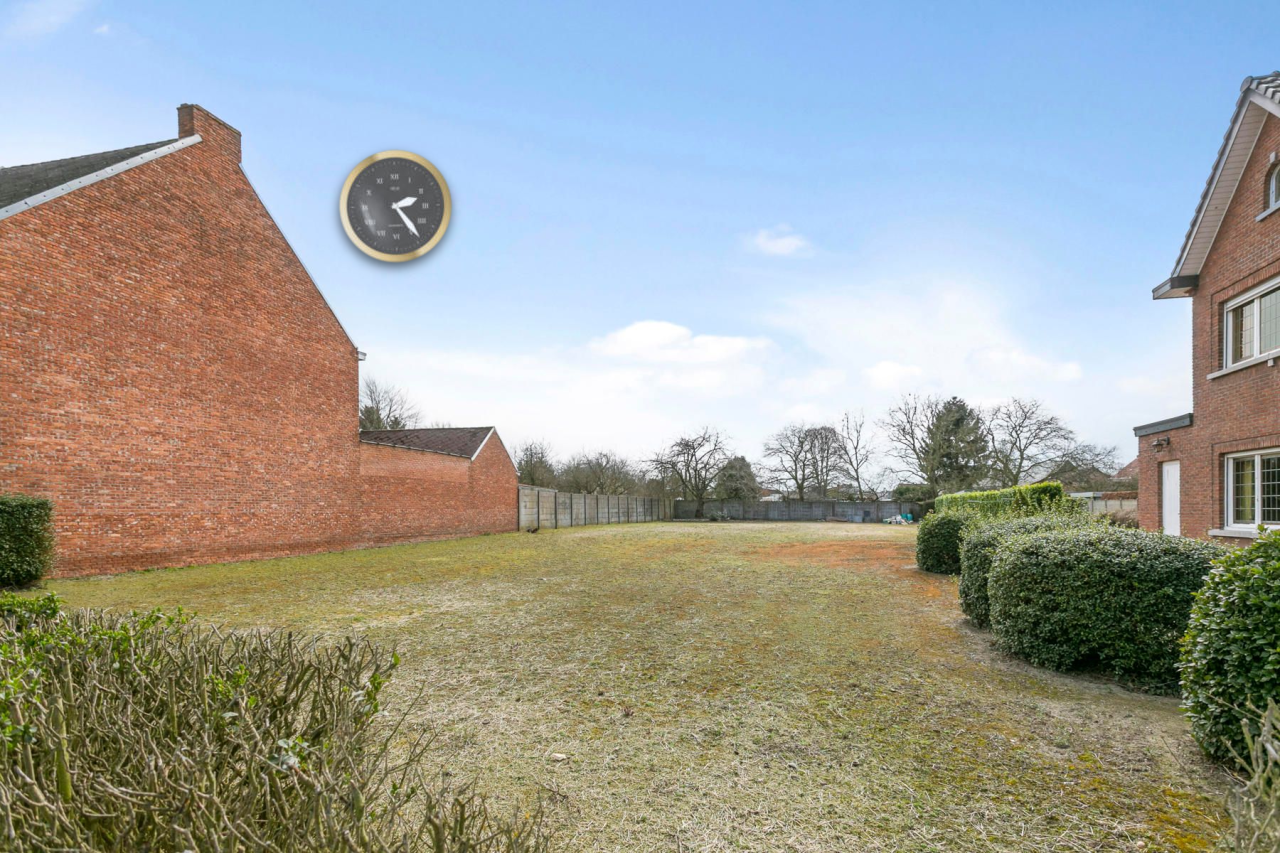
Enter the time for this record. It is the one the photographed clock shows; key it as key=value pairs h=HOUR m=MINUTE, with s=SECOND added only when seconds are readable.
h=2 m=24
